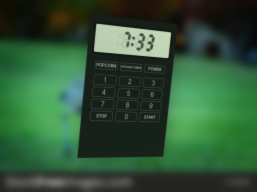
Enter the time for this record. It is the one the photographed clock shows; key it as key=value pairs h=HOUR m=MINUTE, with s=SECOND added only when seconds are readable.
h=7 m=33
